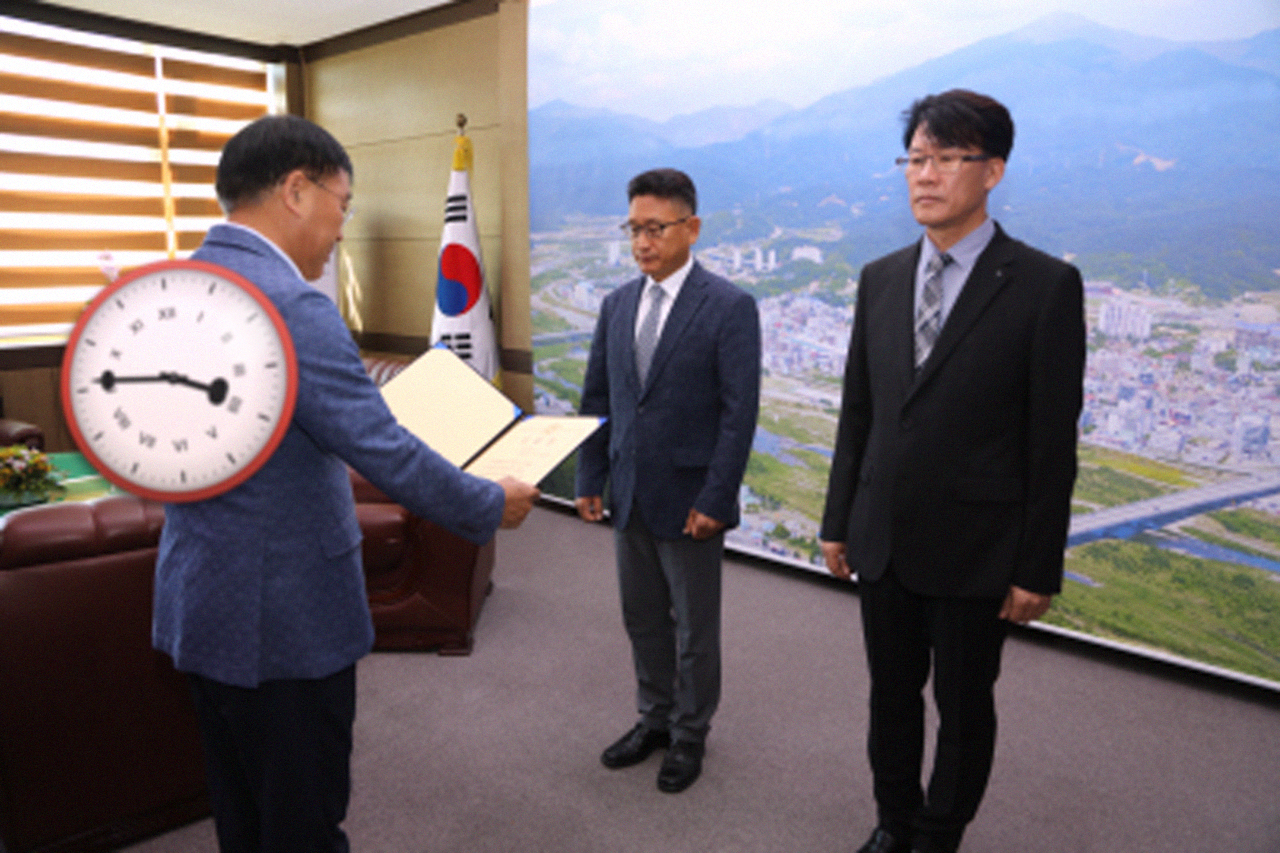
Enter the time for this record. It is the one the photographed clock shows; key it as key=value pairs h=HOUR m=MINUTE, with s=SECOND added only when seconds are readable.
h=3 m=46
